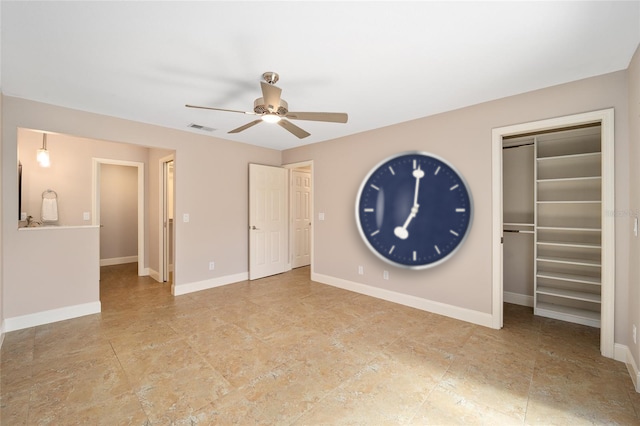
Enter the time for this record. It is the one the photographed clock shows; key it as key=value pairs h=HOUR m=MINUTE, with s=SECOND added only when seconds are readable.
h=7 m=1
